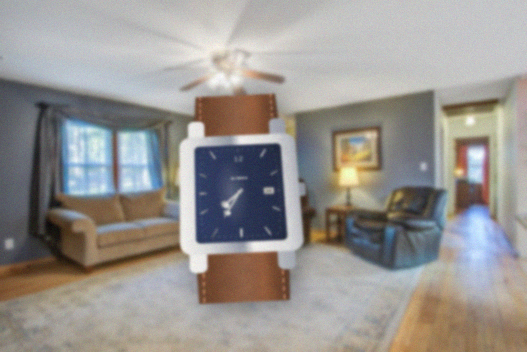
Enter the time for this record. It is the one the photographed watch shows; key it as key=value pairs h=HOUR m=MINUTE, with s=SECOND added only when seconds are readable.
h=7 m=35
